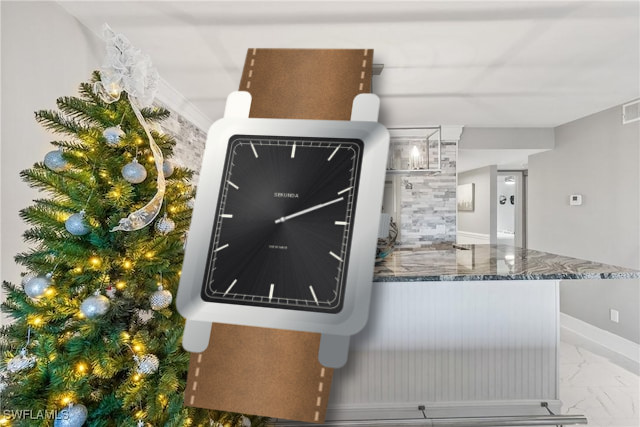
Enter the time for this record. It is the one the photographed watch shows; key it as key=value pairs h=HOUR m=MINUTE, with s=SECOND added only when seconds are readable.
h=2 m=11
